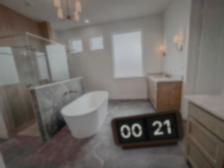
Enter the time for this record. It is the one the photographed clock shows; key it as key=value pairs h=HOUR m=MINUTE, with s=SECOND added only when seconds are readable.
h=0 m=21
